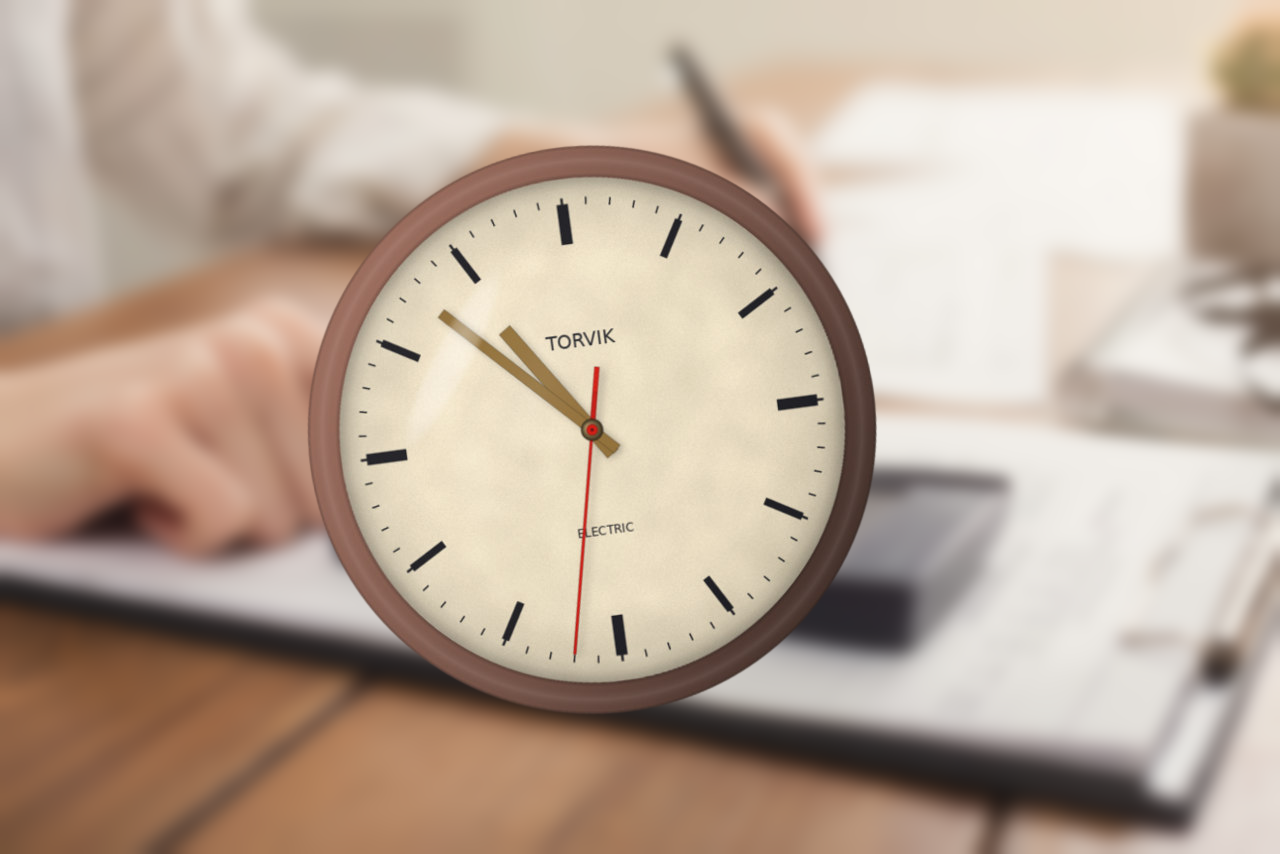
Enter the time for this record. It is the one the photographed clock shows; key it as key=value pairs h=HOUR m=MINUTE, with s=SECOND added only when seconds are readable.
h=10 m=52 s=32
